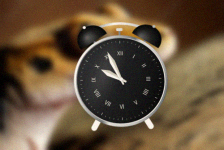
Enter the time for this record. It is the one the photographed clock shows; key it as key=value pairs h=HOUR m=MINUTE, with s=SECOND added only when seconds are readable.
h=9 m=56
